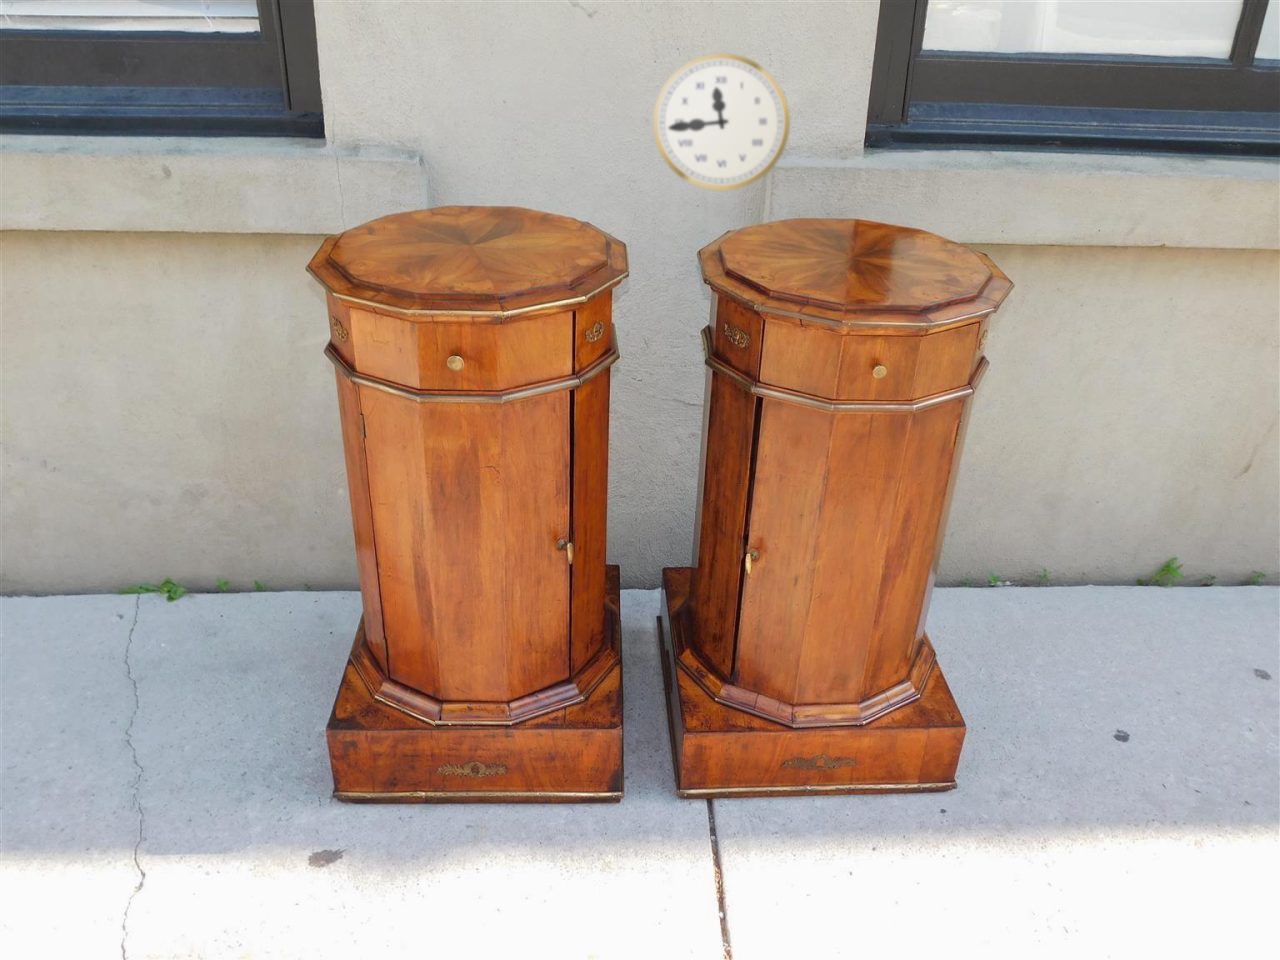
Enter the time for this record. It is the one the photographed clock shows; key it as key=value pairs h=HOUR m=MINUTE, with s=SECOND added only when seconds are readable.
h=11 m=44
